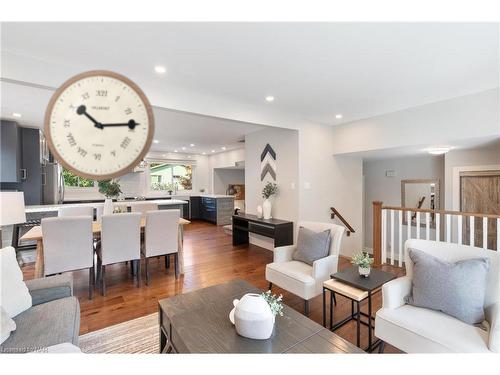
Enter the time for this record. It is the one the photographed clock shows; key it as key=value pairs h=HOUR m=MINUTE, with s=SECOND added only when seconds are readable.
h=10 m=14
